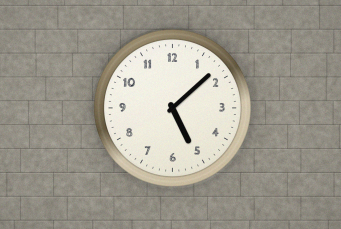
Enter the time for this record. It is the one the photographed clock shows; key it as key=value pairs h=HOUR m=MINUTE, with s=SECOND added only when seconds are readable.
h=5 m=8
